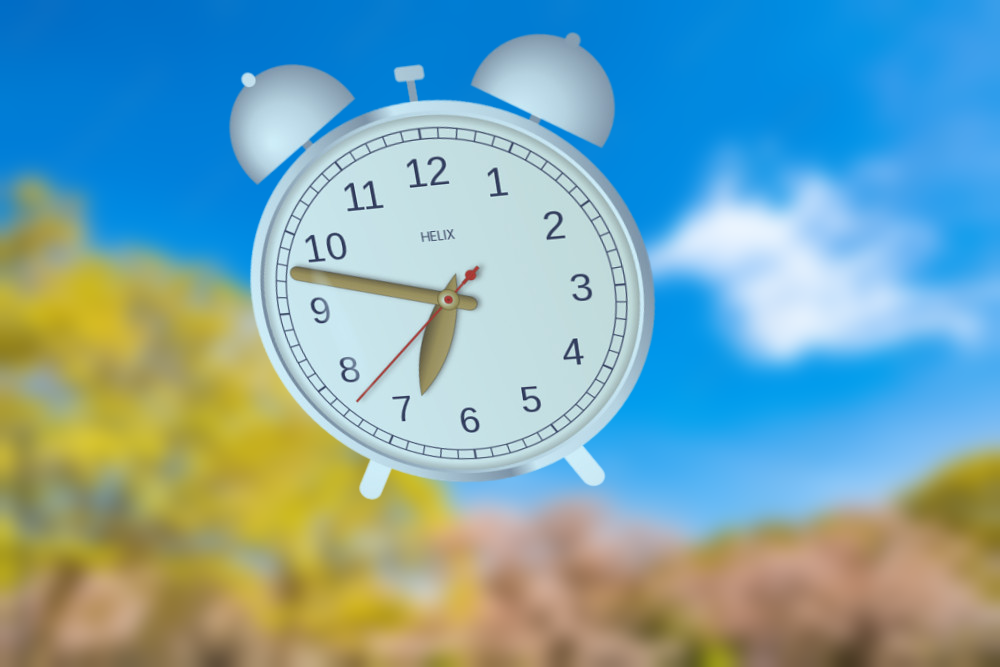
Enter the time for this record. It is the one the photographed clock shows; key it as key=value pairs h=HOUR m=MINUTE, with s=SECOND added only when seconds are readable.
h=6 m=47 s=38
